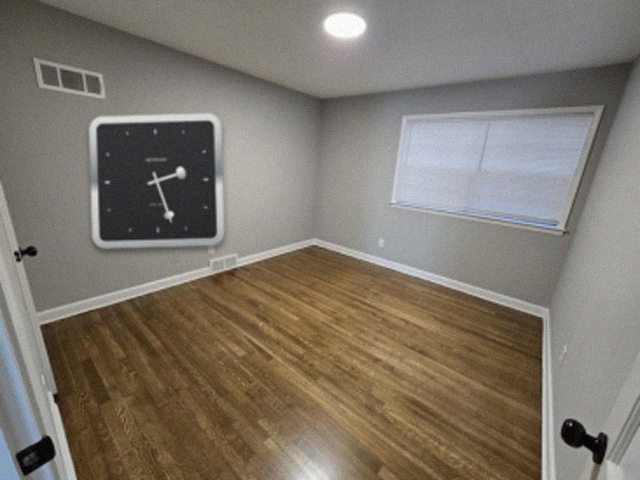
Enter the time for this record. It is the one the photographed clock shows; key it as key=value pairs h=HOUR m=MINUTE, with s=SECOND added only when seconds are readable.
h=2 m=27
